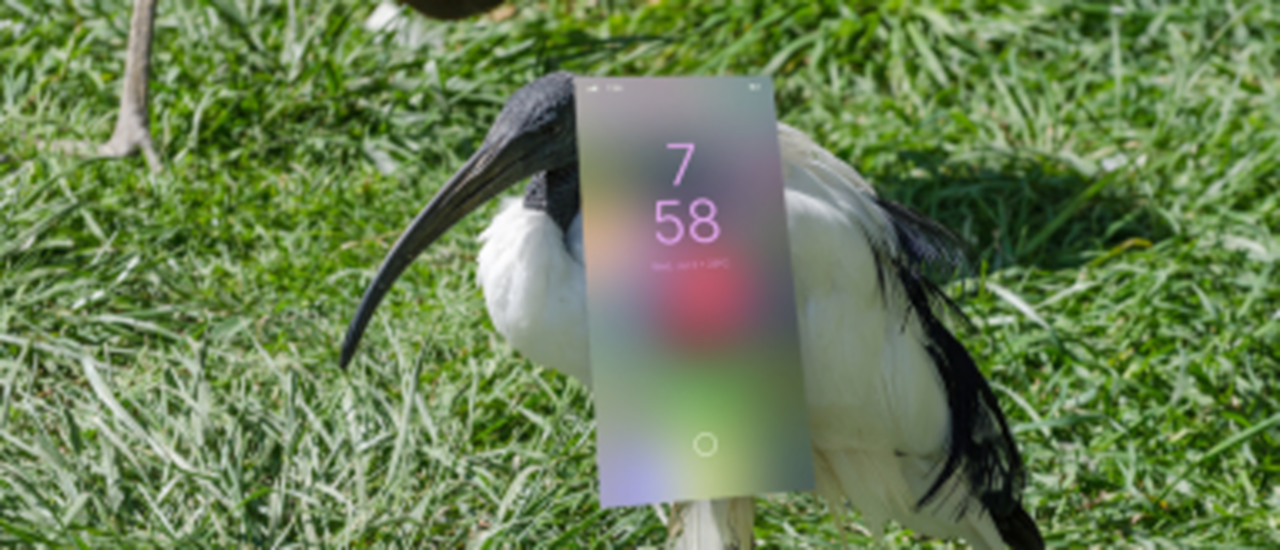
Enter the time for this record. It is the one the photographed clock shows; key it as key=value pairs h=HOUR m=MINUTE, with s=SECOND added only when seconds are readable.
h=7 m=58
